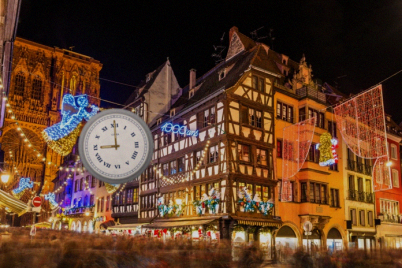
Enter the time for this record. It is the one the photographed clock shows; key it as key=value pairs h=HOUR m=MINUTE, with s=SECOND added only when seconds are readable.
h=9 m=0
